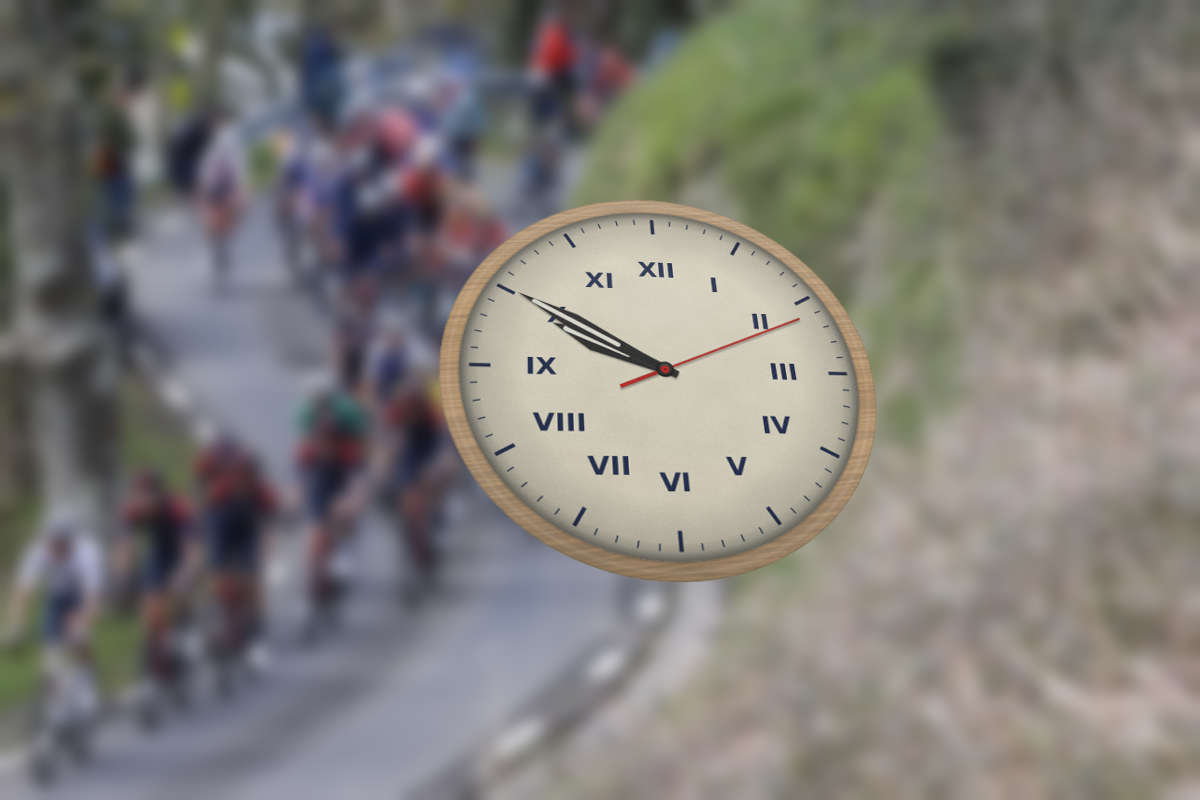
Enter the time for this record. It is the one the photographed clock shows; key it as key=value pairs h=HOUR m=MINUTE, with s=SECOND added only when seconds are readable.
h=9 m=50 s=11
